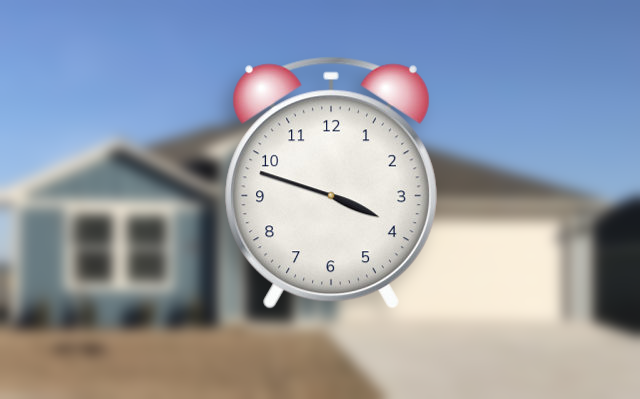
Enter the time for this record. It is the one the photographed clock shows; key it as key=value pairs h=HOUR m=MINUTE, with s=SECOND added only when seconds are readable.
h=3 m=48
